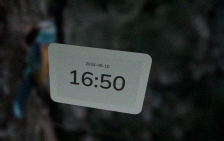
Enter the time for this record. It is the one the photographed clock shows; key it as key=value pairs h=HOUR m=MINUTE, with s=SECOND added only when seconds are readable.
h=16 m=50
